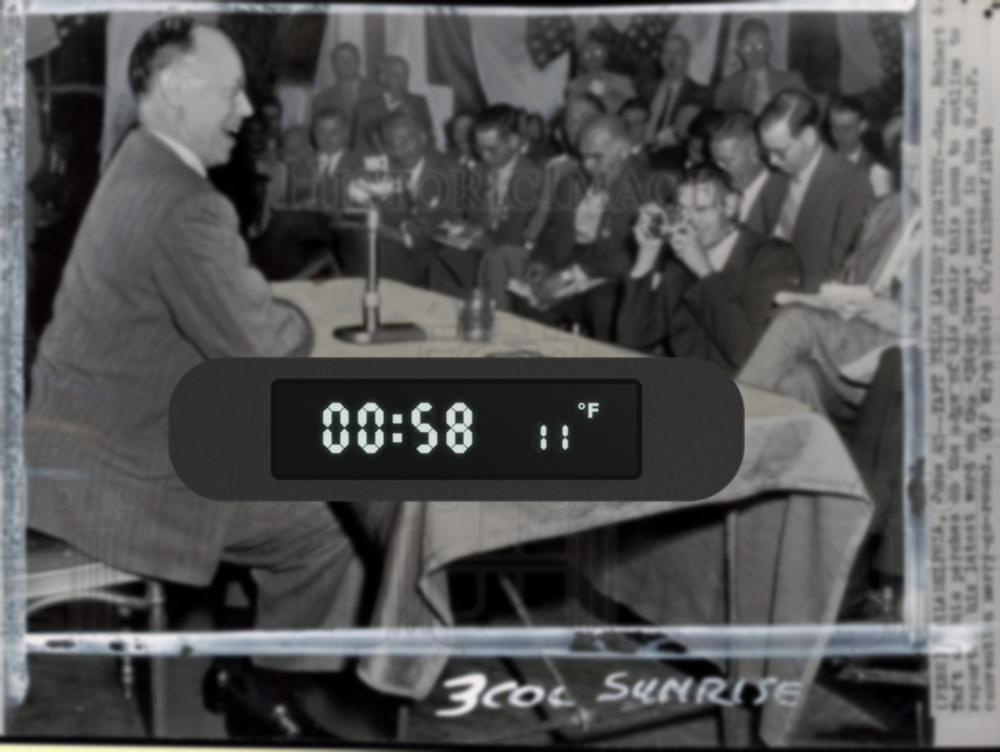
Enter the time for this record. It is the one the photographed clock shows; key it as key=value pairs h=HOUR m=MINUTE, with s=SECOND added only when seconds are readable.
h=0 m=58
